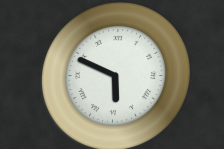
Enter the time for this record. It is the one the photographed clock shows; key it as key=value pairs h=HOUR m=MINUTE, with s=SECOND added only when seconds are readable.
h=5 m=49
